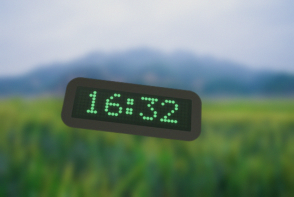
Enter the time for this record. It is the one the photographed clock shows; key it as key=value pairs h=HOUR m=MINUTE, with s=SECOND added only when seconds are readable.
h=16 m=32
